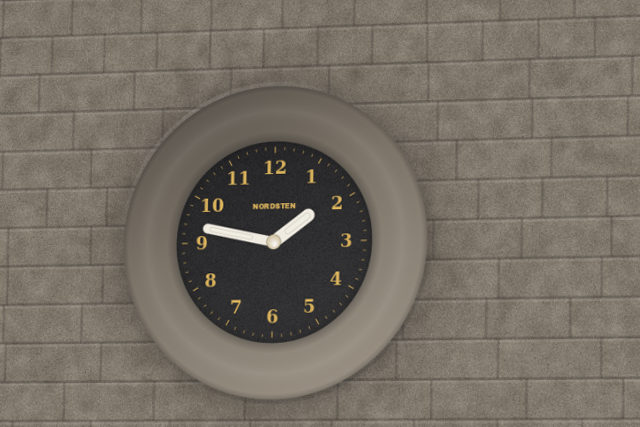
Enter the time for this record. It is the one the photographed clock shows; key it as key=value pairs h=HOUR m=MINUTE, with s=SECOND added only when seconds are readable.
h=1 m=47
